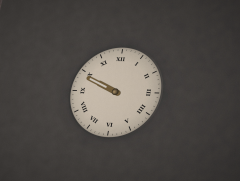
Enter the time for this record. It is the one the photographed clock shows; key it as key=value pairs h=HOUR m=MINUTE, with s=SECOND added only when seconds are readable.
h=9 m=49
